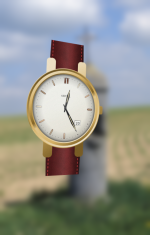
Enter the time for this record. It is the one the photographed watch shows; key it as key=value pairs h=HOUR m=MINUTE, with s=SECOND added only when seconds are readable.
h=12 m=25
